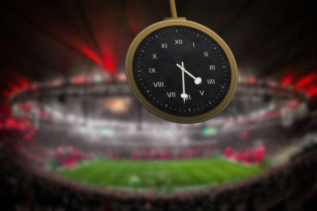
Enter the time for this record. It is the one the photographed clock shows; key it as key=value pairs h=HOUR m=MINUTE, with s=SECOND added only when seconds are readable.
h=4 m=31
